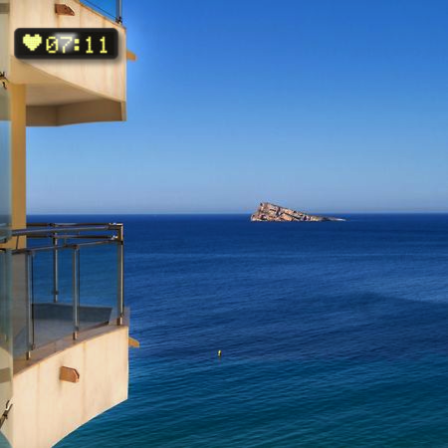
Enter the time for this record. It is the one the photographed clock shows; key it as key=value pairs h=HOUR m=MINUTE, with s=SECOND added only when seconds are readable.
h=7 m=11
